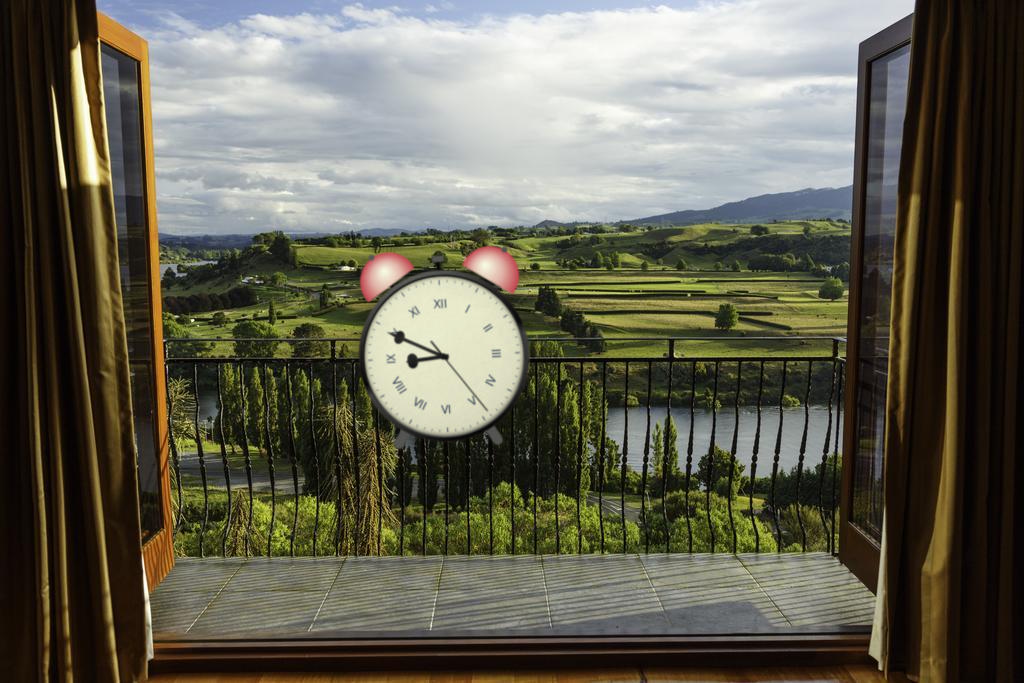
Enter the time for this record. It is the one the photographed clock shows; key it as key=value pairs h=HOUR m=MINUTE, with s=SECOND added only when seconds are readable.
h=8 m=49 s=24
